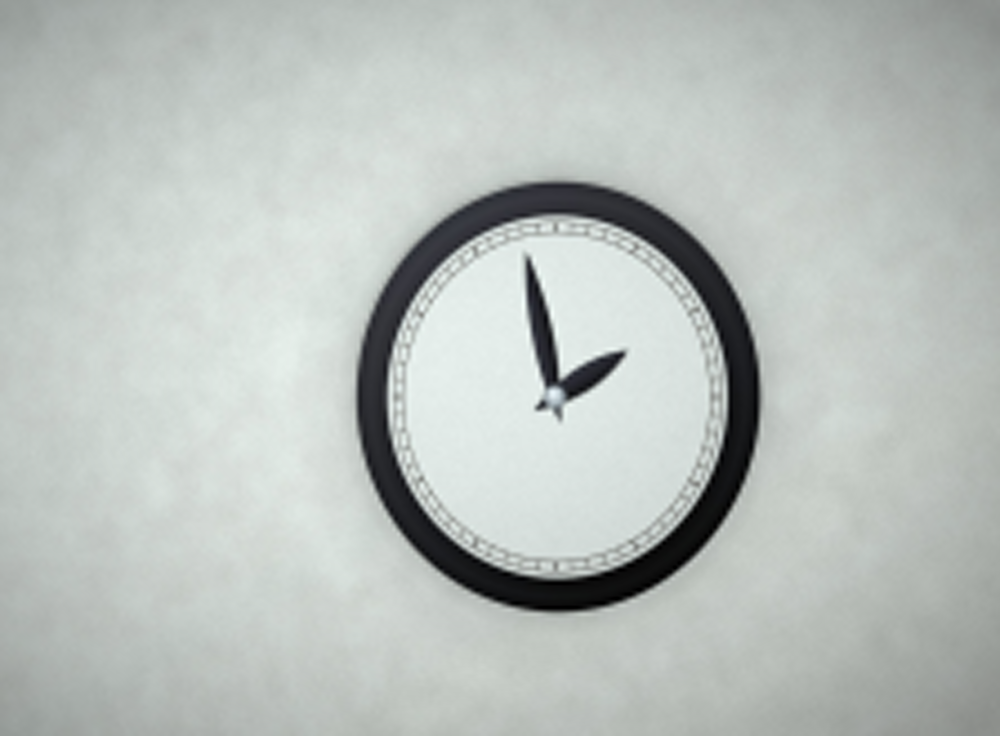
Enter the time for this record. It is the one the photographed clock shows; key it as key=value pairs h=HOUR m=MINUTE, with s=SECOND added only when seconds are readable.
h=1 m=58
